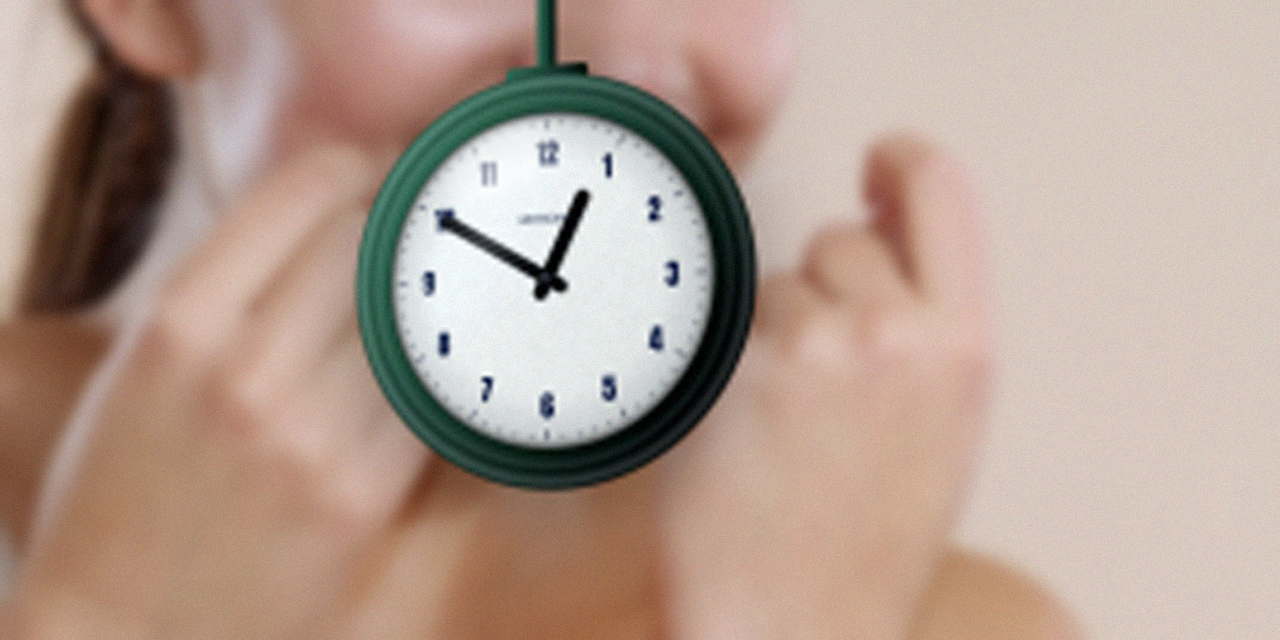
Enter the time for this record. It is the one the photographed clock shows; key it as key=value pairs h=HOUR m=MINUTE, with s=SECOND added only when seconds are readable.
h=12 m=50
